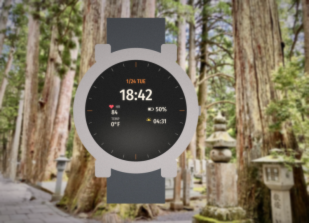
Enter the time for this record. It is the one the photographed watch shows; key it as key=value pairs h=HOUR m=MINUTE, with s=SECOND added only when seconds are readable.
h=18 m=42
